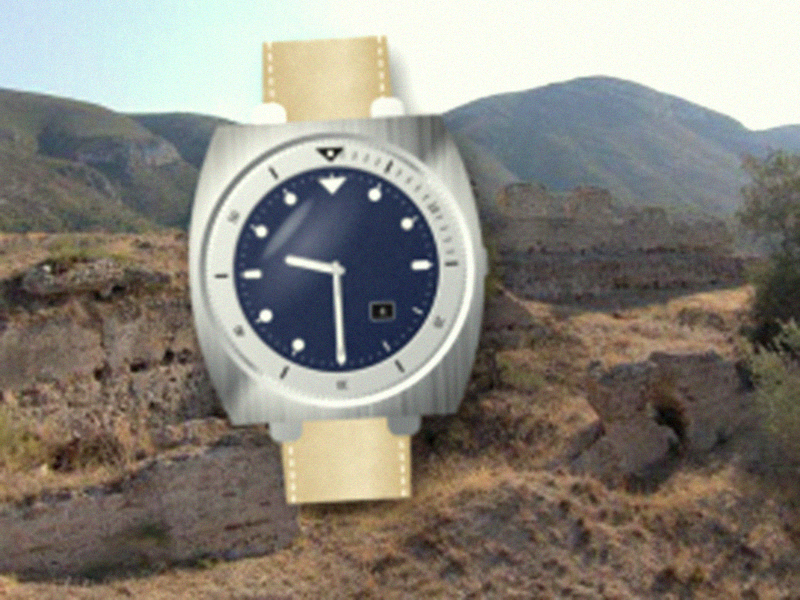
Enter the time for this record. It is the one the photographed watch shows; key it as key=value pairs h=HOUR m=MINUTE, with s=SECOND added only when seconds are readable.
h=9 m=30
